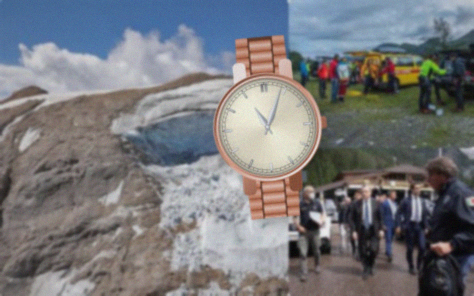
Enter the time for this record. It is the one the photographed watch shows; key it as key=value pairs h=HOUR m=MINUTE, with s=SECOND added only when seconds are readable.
h=11 m=4
